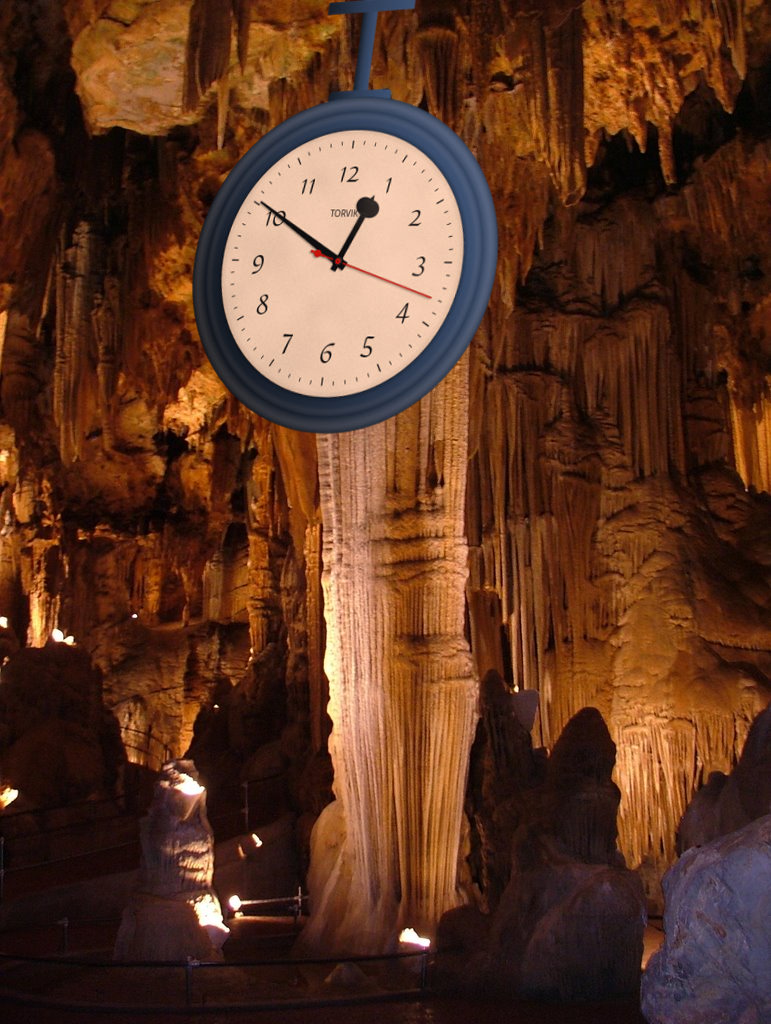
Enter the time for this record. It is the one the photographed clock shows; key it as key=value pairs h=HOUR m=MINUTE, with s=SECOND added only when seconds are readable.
h=12 m=50 s=18
